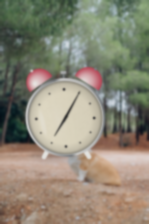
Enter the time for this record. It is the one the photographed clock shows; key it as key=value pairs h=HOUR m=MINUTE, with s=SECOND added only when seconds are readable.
h=7 m=5
